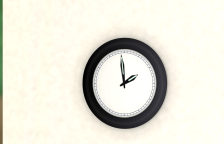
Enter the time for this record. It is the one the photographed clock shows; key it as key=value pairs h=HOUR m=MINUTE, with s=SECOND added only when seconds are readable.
h=1 m=59
